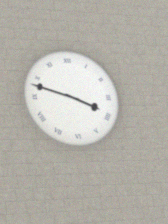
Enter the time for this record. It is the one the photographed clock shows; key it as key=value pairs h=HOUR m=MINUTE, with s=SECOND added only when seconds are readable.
h=3 m=48
